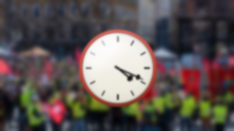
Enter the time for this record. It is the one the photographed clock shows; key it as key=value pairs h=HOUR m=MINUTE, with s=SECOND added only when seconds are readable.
h=4 m=19
